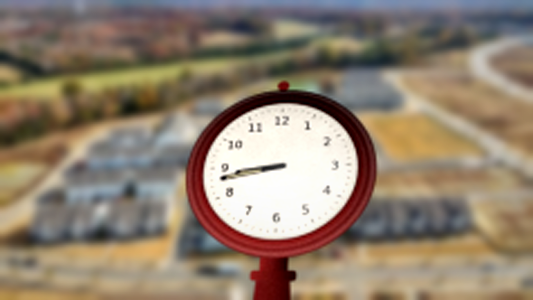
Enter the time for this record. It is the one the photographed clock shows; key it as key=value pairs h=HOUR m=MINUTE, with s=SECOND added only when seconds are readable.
h=8 m=43
